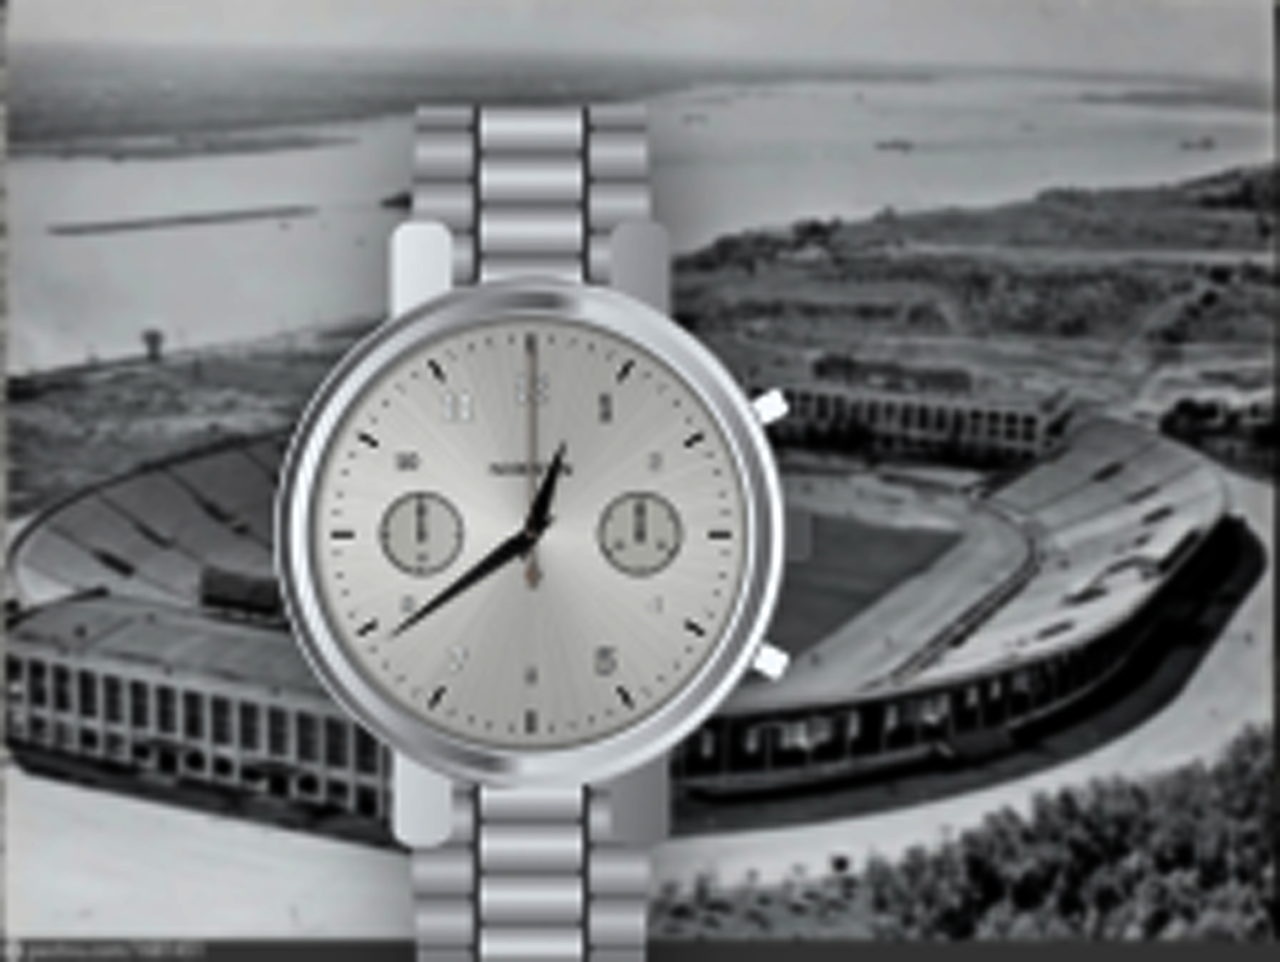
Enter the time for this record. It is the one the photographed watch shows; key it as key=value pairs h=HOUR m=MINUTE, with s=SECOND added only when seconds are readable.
h=12 m=39
